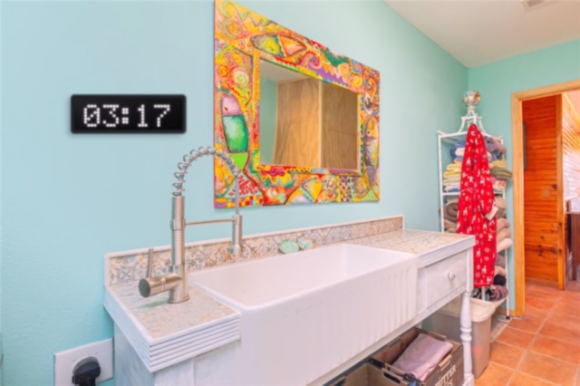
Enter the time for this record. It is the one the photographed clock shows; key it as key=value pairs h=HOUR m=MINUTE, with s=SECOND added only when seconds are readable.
h=3 m=17
